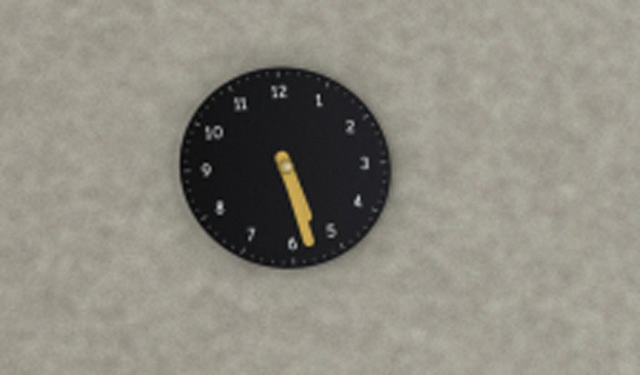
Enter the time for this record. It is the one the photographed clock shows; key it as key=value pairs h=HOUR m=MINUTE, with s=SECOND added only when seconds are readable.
h=5 m=28
